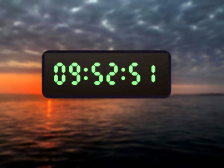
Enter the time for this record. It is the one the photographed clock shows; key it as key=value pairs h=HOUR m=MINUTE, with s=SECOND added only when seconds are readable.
h=9 m=52 s=51
